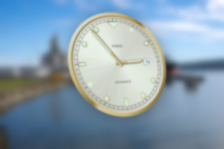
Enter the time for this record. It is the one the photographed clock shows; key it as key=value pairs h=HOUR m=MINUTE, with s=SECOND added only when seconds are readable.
h=2 m=54
